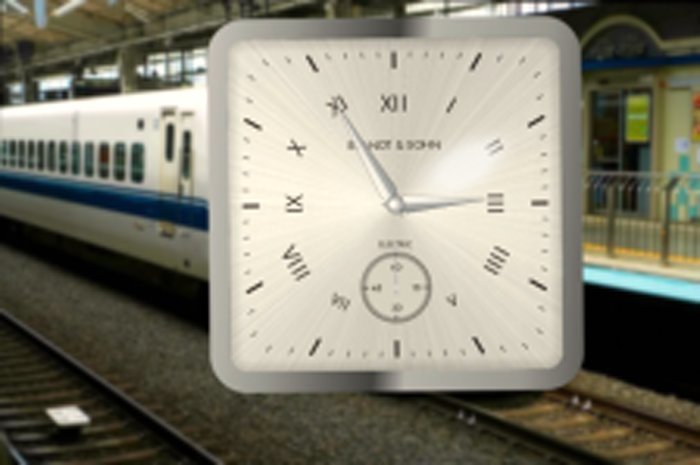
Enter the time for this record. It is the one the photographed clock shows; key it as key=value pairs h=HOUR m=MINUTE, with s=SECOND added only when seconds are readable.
h=2 m=55
